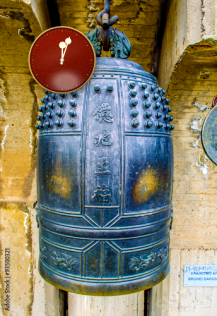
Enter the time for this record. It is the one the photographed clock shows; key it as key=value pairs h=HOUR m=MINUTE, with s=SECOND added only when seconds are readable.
h=12 m=3
